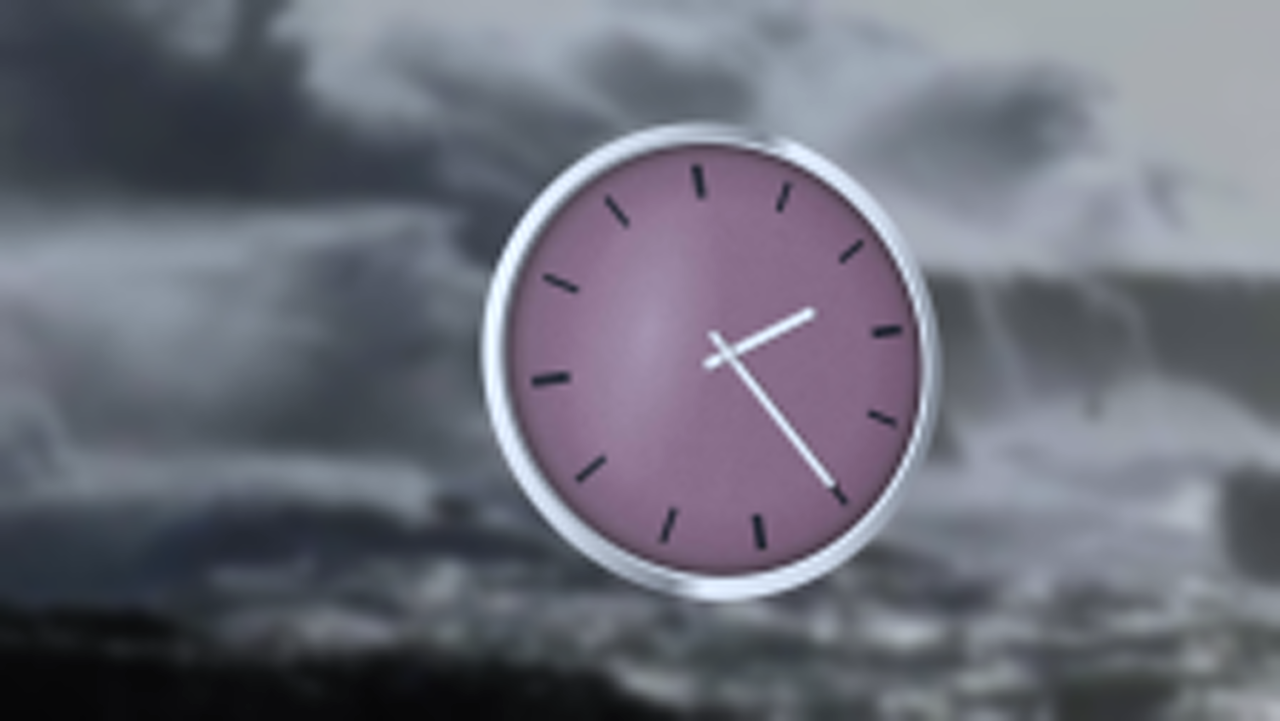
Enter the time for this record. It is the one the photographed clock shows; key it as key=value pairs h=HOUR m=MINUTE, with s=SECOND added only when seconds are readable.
h=2 m=25
